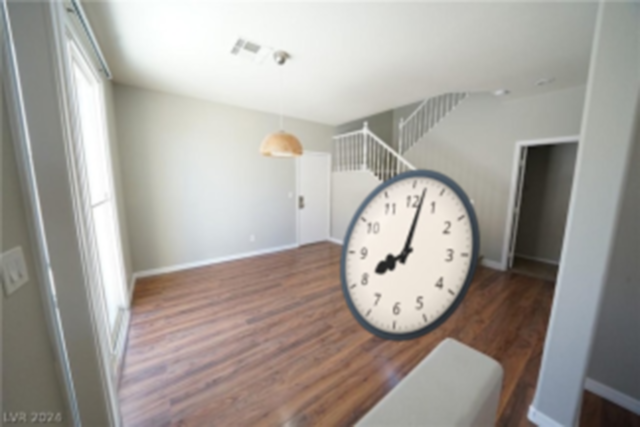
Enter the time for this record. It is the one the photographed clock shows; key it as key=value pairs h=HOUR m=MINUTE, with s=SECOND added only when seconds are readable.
h=8 m=2
